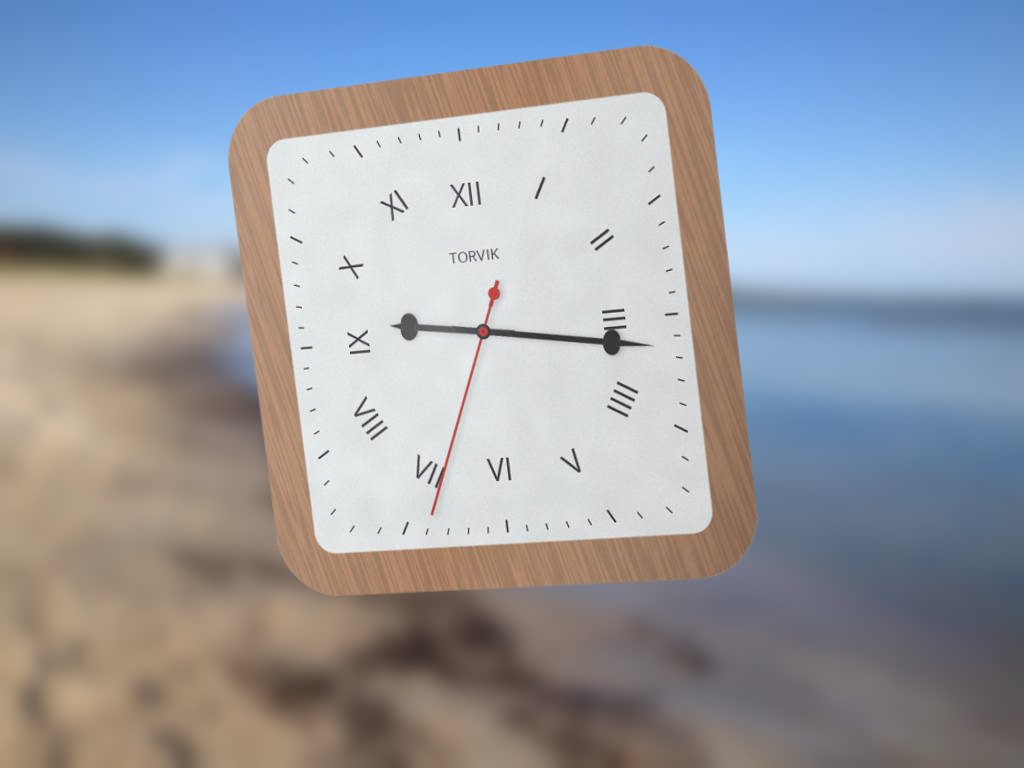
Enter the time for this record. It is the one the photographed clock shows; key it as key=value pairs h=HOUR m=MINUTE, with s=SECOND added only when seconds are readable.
h=9 m=16 s=34
